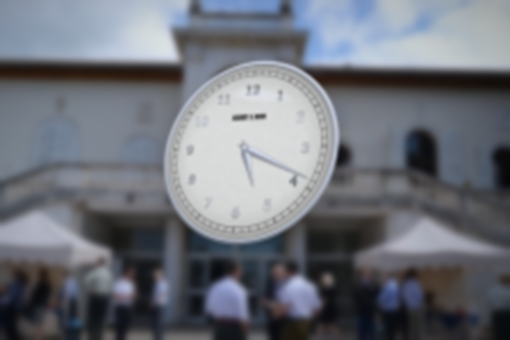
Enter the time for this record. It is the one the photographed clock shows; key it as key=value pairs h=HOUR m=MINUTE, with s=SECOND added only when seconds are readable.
h=5 m=19
